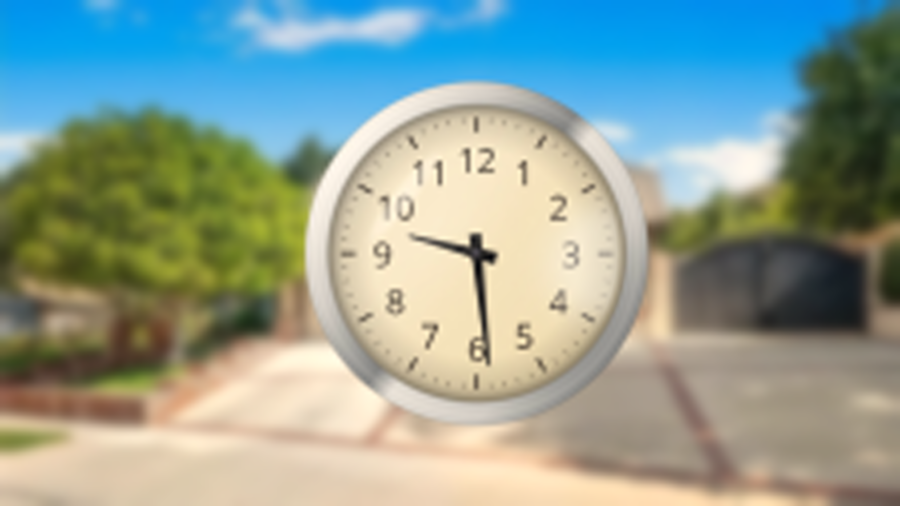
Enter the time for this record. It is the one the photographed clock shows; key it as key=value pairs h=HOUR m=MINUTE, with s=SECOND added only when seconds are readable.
h=9 m=29
